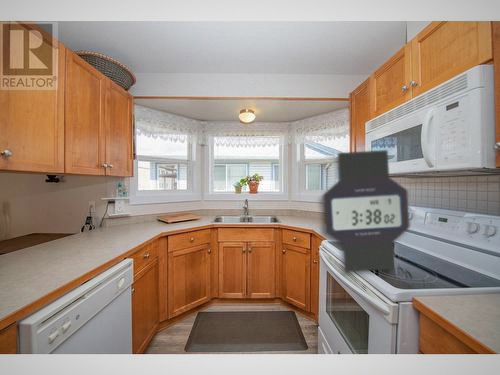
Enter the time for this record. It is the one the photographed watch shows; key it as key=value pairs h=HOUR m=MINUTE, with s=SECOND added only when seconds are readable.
h=3 m=38
